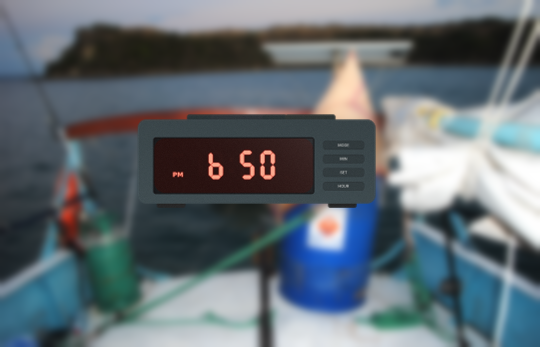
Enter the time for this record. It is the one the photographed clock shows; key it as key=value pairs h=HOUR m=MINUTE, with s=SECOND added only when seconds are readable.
h=6 m=50
